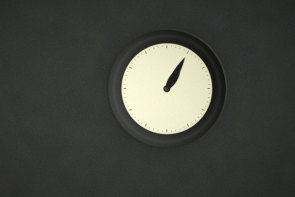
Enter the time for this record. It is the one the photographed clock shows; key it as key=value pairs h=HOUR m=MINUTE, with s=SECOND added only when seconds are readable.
h=1 m=5
